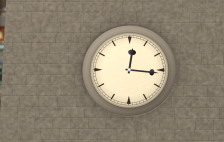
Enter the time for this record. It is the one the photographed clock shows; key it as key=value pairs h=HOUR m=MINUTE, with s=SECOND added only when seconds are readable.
h=12 m=16
